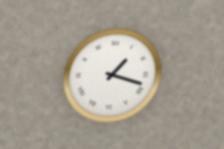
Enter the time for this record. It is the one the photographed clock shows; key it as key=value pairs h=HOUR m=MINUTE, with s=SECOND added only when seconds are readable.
h=1 m=18
